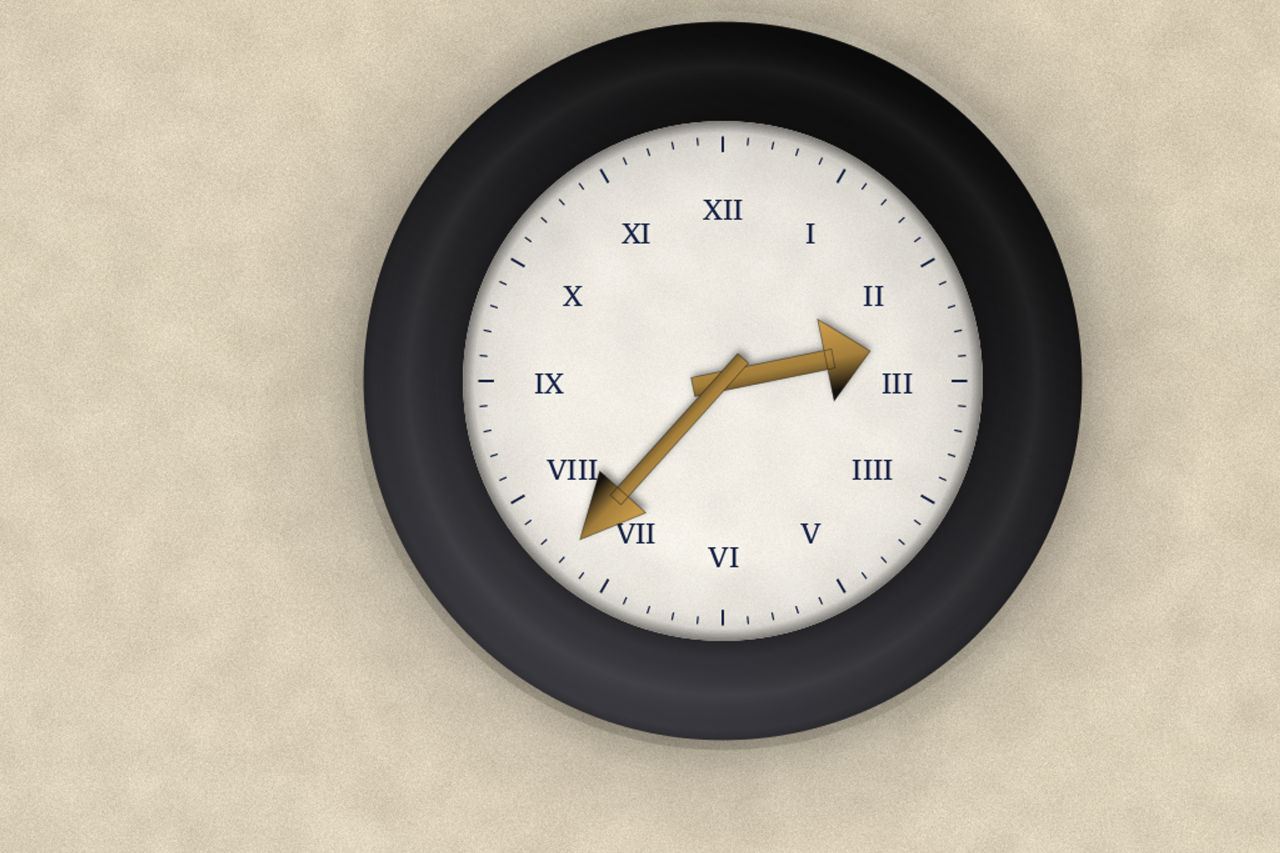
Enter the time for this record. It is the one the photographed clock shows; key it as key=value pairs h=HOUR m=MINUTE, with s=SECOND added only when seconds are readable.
h=2 m=37
